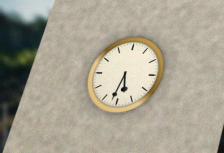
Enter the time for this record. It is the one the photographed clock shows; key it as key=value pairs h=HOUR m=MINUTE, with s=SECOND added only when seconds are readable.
h=5 m=32
